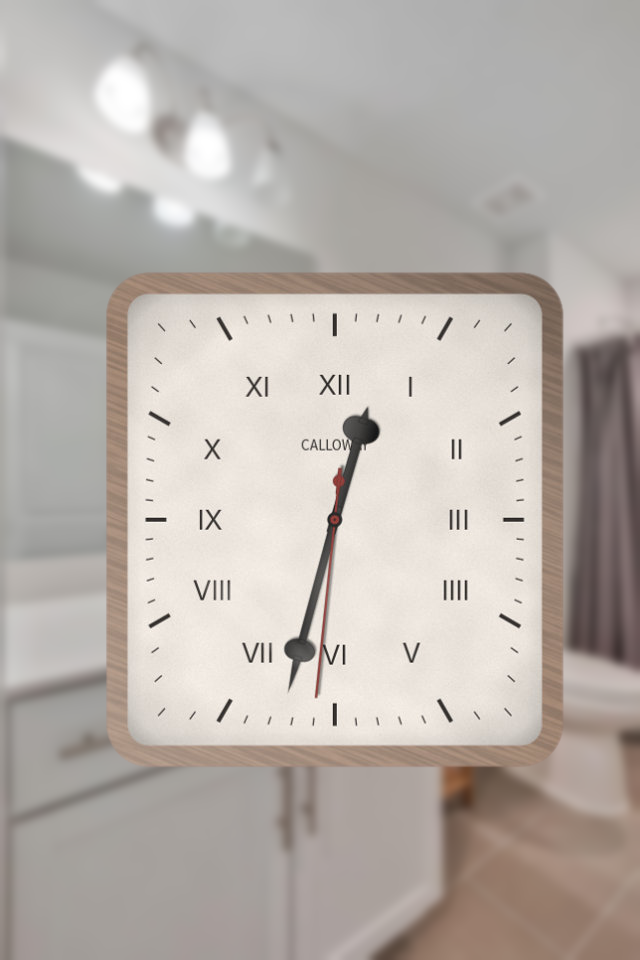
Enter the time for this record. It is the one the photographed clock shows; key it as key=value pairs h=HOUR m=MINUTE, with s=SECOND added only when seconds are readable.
h=12 m=32 s=31
